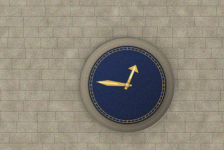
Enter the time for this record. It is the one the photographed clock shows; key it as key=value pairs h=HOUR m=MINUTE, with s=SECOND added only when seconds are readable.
h=12 m=46
